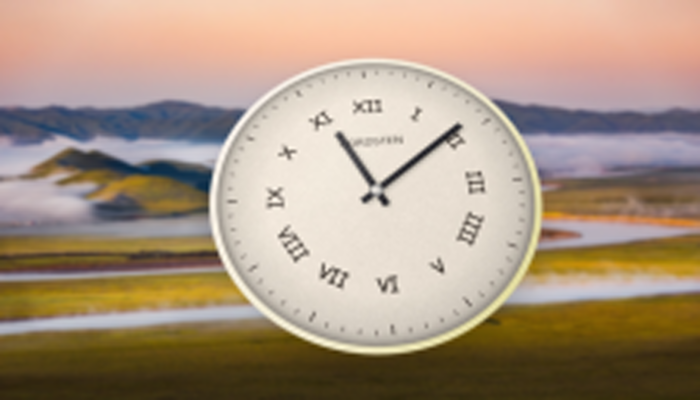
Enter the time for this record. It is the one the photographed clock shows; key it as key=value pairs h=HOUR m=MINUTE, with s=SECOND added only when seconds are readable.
h=11 m=9
